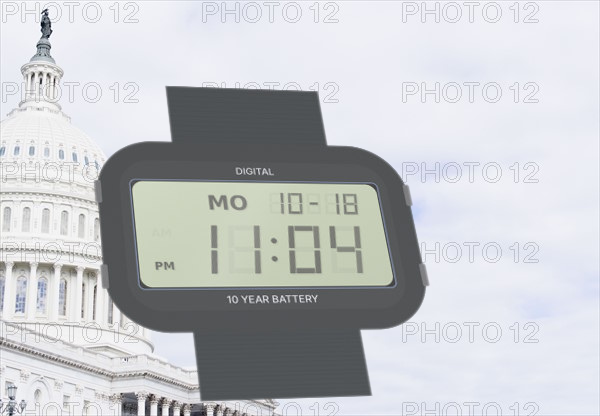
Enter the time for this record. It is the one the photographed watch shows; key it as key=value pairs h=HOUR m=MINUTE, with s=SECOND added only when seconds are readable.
h=11 m=4
